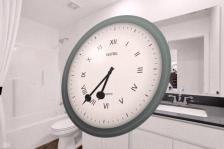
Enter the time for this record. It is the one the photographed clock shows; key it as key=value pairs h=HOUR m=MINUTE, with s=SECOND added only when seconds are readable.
h=6 m=37
